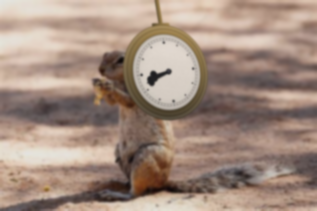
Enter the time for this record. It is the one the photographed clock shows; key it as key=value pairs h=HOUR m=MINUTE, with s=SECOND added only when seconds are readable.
h=8 m=42
